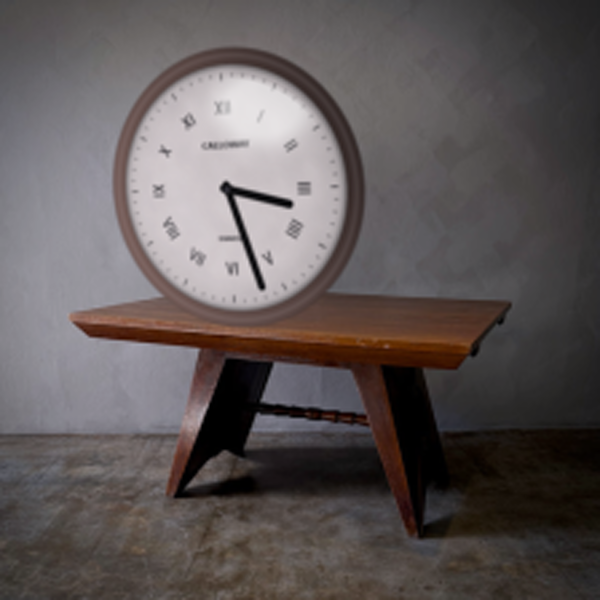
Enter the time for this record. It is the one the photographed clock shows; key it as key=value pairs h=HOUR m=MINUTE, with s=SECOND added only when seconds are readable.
h=3 m=27
